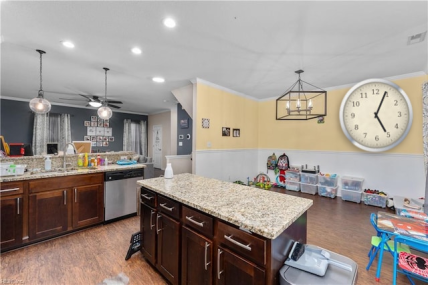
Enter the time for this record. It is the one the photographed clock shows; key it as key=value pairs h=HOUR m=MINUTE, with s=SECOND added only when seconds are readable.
h=5 m=4
